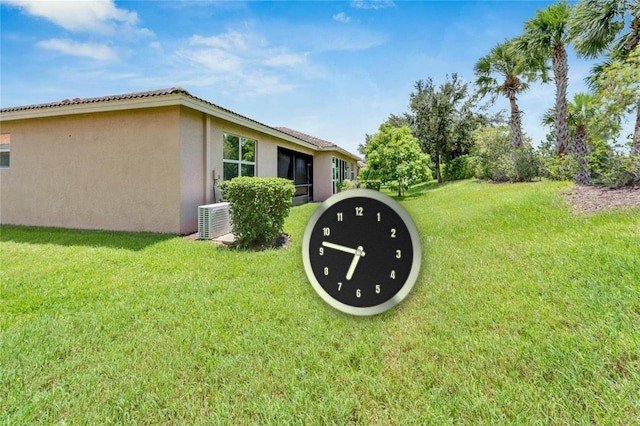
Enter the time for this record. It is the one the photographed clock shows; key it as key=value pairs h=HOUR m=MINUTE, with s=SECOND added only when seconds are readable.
h=6 m=47
